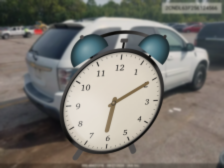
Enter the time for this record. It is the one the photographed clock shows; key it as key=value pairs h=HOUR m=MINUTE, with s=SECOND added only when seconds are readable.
h=6 m=10
